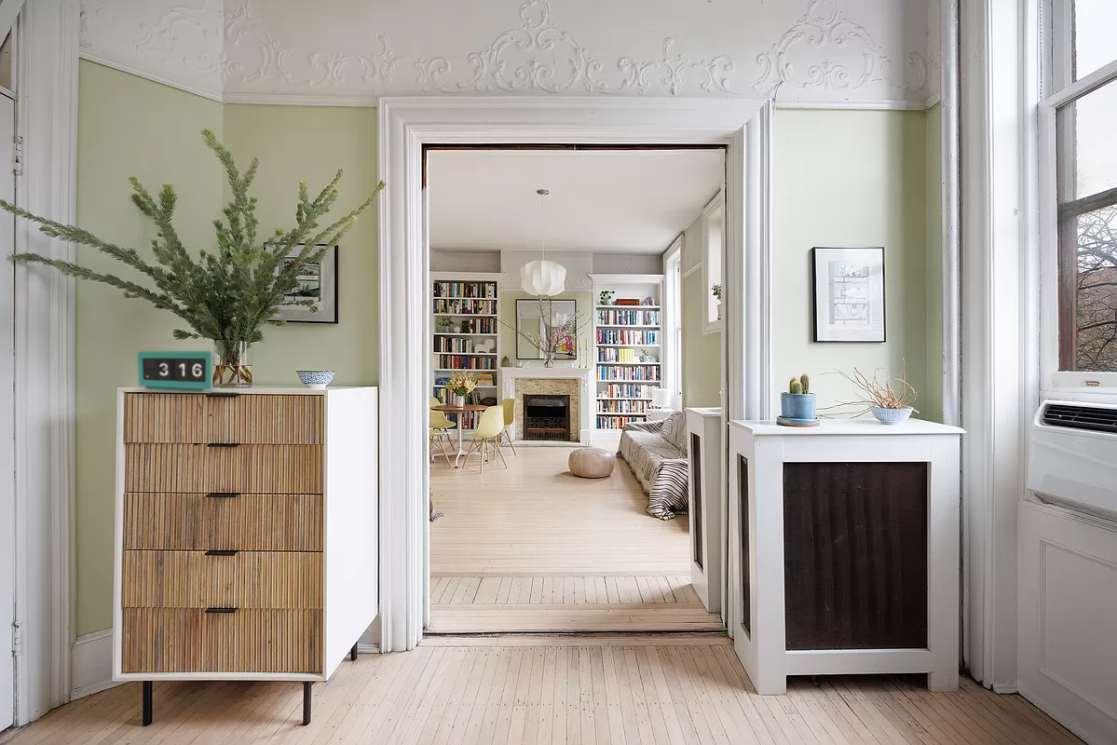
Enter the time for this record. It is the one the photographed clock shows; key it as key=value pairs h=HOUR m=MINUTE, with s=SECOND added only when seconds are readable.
h=3 m=16
